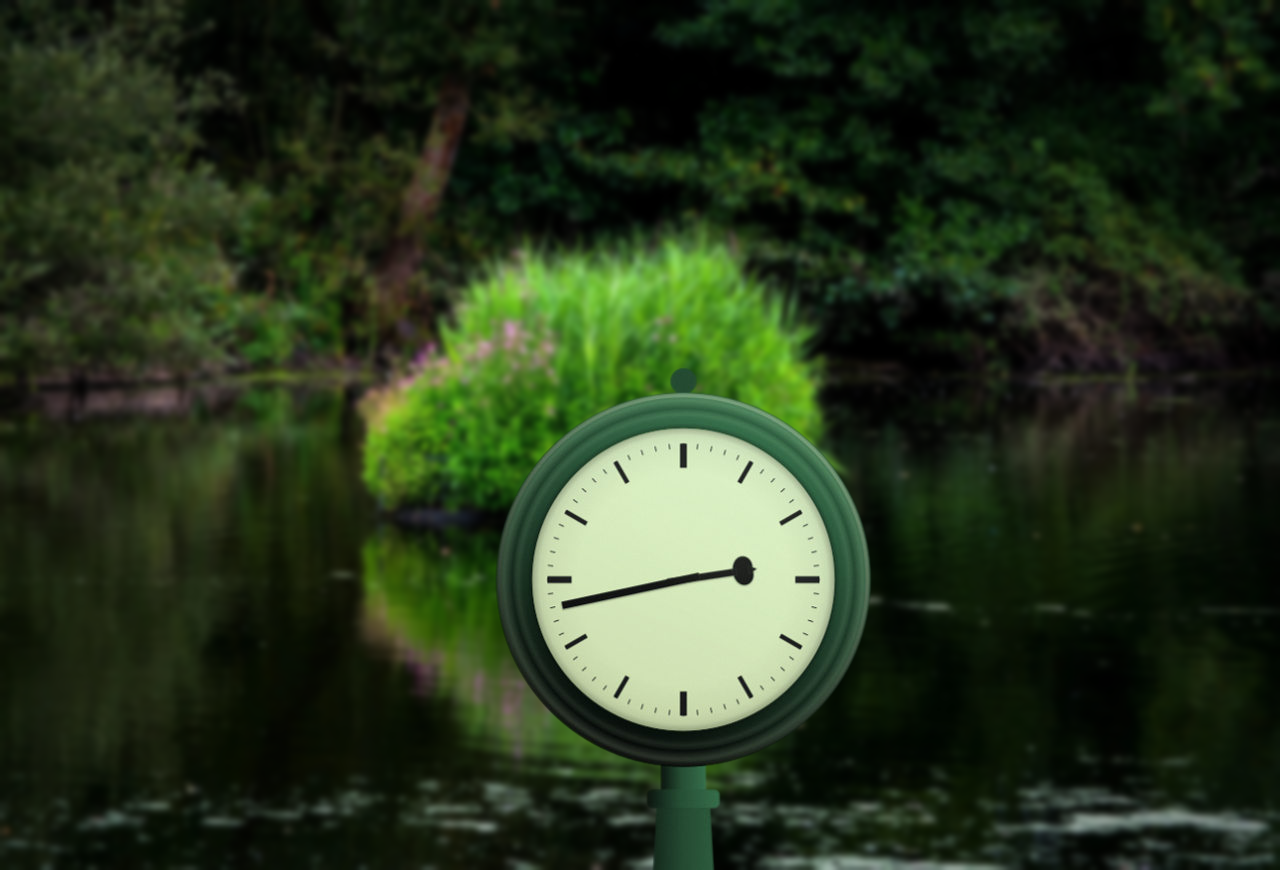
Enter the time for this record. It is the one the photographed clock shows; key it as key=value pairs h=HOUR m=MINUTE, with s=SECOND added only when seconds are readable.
h=2 m=43
